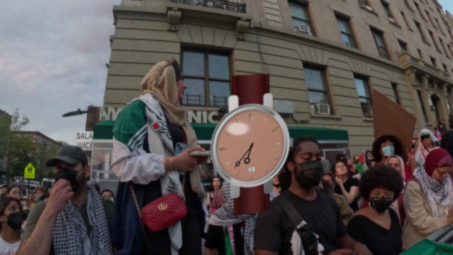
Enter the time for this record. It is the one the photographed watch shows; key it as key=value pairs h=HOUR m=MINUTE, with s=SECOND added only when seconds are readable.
h=6 m=37
